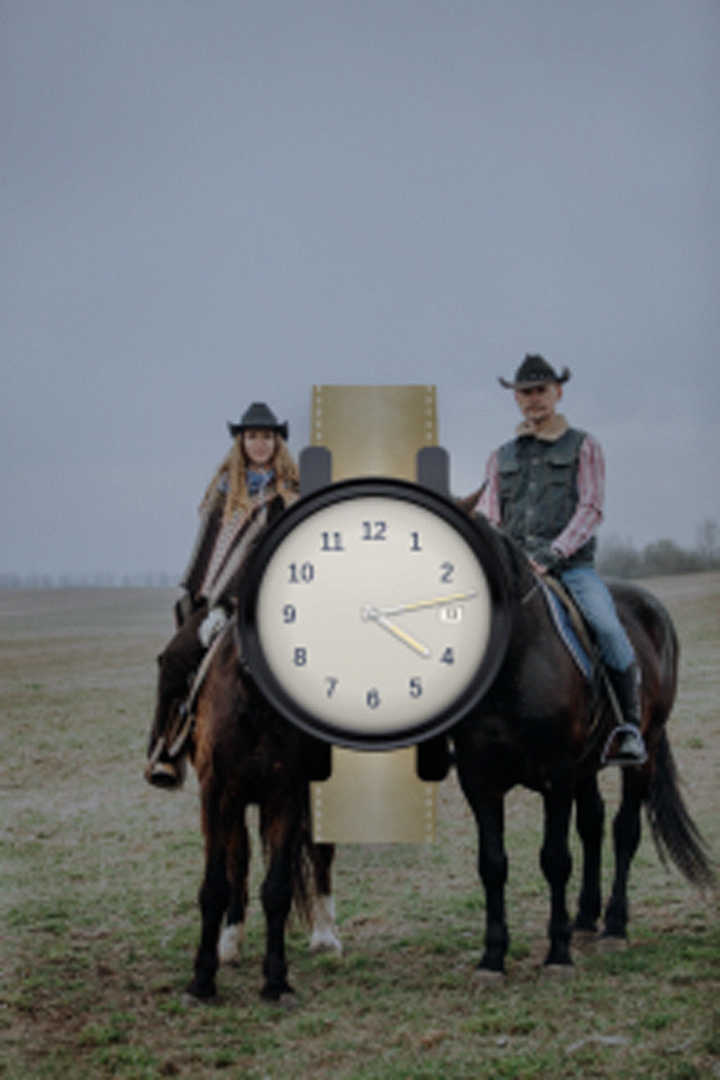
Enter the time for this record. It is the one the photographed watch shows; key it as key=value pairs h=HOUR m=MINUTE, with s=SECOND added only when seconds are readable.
h=4 m=13
